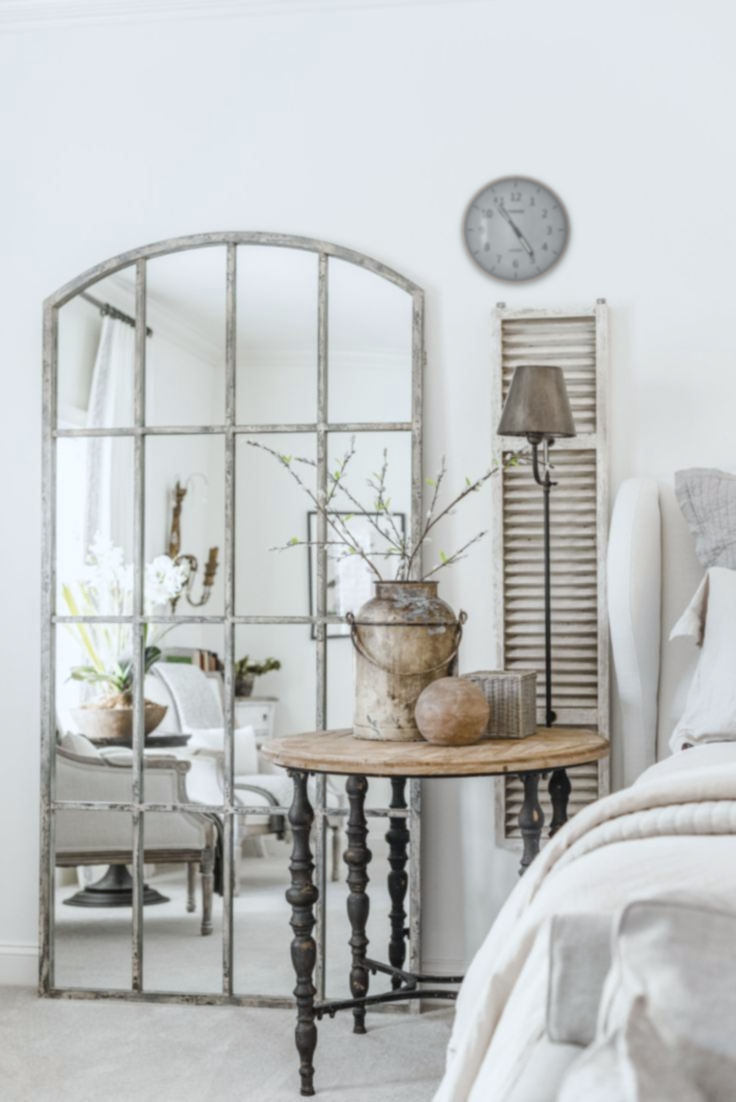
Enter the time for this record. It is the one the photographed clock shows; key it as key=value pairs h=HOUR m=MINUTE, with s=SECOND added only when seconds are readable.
h=4 m=54
